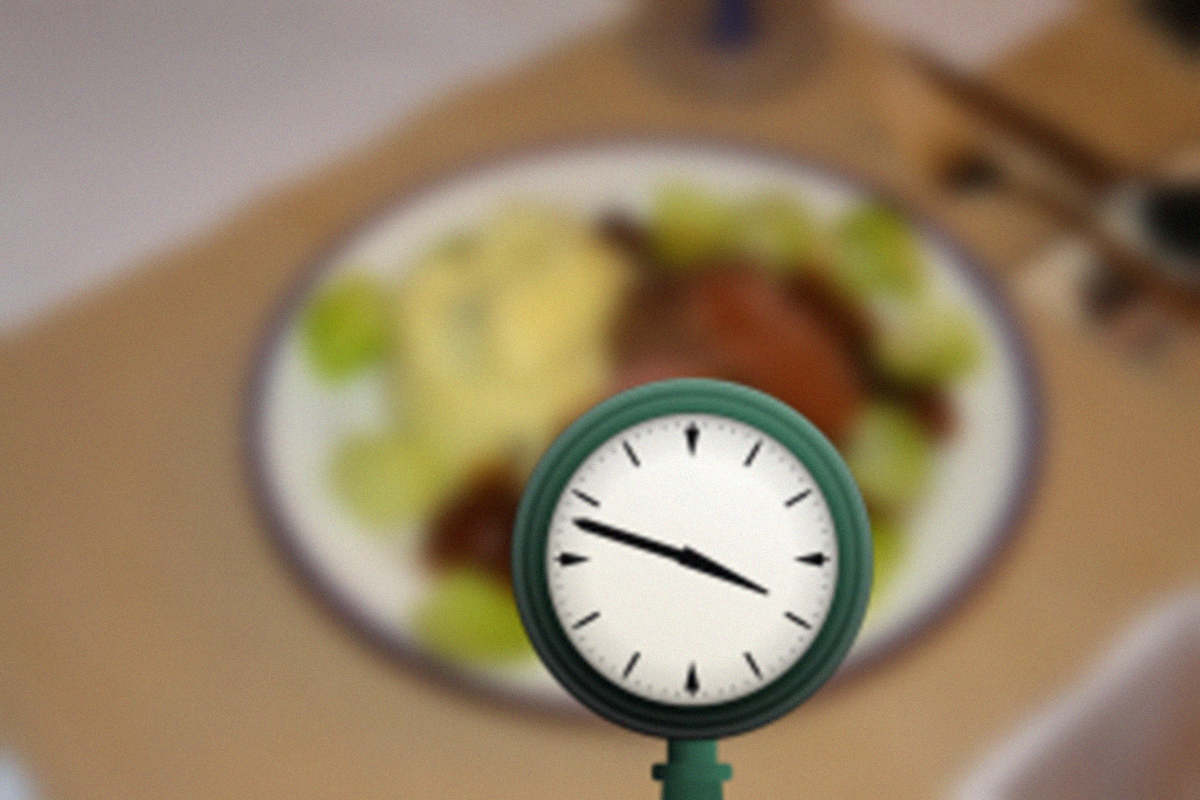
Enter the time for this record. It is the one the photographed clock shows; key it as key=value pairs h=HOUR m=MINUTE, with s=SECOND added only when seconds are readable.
h=3 m=48
